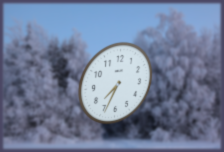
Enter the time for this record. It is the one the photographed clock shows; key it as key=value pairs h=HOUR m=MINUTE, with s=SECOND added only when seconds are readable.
h=7 m=34
